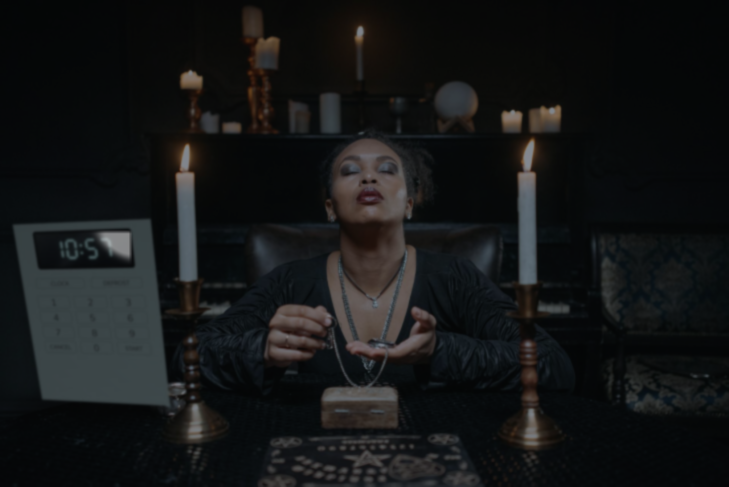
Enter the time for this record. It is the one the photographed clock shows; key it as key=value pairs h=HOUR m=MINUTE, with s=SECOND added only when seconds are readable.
h=10 m=57
